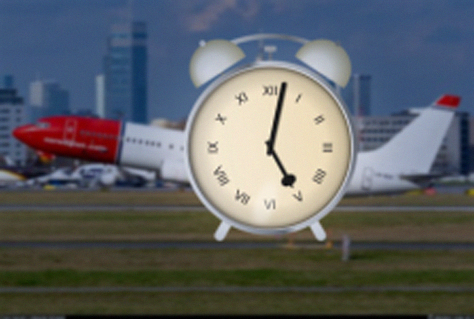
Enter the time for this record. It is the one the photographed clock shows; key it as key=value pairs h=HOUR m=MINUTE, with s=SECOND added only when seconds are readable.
h=5 m=2
